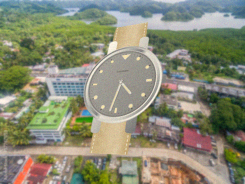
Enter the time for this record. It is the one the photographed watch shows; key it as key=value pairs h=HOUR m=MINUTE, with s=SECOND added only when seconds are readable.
h=4 m=32
